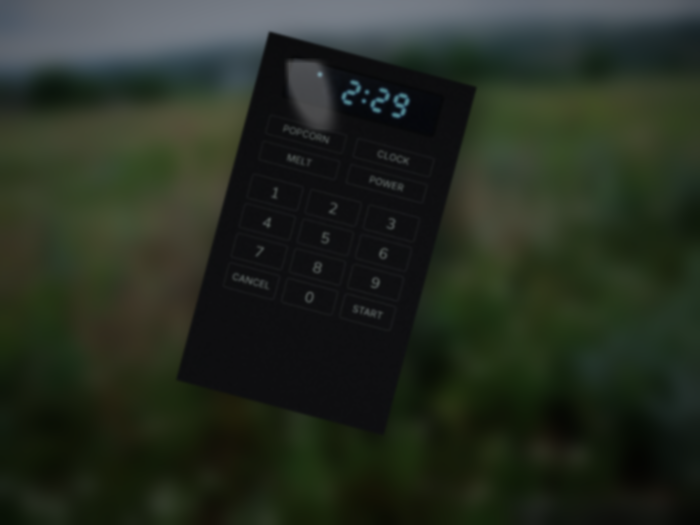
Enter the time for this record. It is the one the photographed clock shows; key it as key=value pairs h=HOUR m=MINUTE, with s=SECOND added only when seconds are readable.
h=2 m=29
